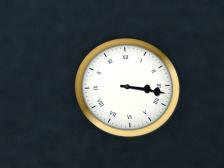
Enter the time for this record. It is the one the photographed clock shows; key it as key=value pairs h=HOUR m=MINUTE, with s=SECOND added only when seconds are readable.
h=3 m=17
